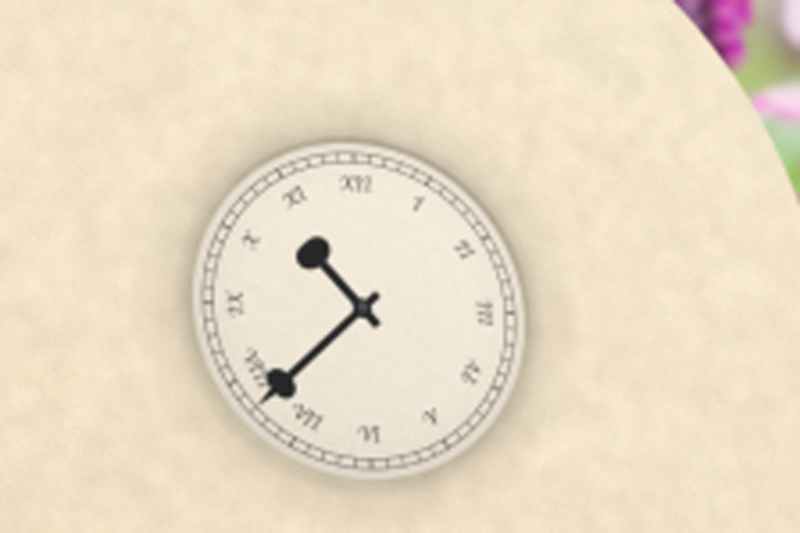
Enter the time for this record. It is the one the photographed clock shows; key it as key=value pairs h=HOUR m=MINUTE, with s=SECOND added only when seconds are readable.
h=10 m=38
